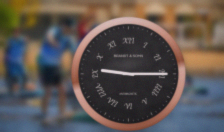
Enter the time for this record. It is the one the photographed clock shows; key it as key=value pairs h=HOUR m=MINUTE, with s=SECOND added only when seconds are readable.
h=9 m=15
